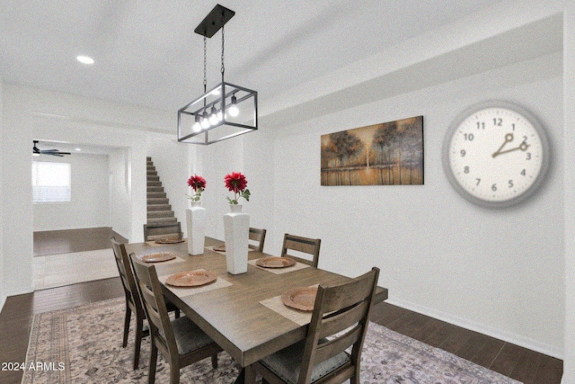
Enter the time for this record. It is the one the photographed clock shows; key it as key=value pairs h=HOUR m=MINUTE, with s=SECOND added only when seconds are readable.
h=1 m=12
